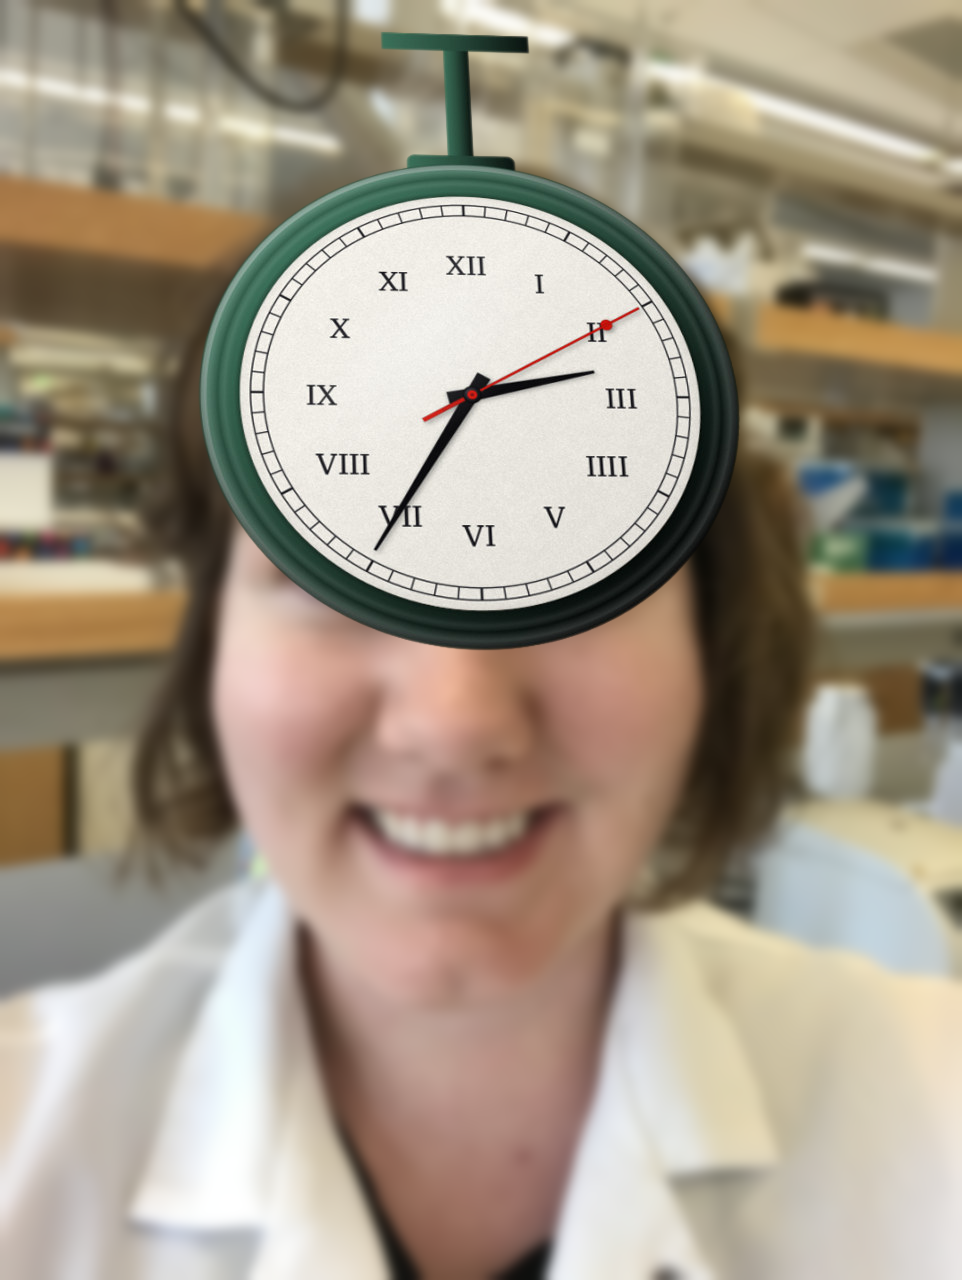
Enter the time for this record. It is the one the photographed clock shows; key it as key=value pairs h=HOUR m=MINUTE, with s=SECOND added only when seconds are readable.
h=2 m=35 s=10
